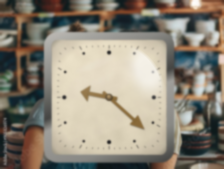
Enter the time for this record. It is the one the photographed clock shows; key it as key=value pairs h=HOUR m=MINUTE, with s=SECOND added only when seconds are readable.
h=9 m=22
